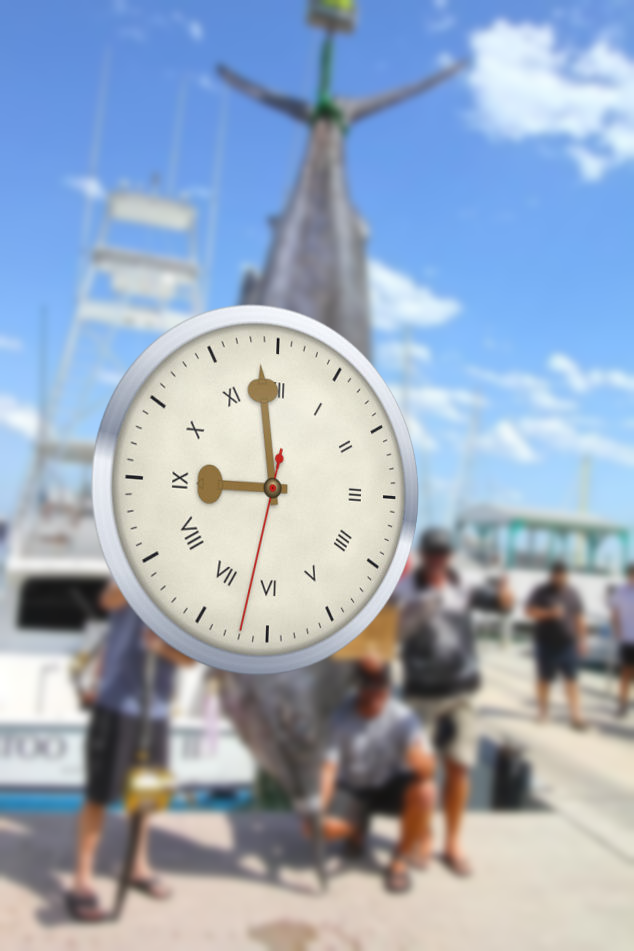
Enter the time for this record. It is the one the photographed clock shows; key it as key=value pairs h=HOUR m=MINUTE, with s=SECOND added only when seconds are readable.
h=8 m=58 s=32
